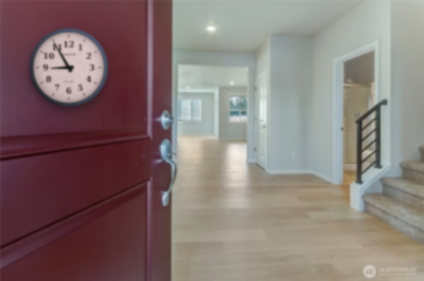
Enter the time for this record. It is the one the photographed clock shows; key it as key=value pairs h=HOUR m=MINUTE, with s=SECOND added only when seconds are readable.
h=8 m=55
